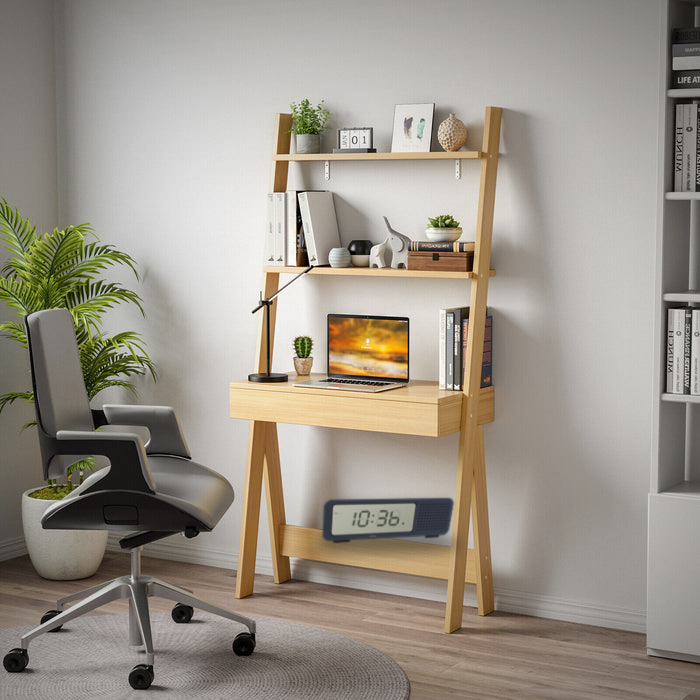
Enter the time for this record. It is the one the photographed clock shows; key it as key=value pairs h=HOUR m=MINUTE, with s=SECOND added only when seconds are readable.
h=10 m=36
